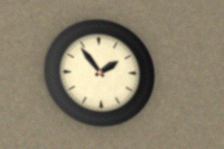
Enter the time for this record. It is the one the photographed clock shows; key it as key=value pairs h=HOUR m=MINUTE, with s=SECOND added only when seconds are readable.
h=1 m=54
